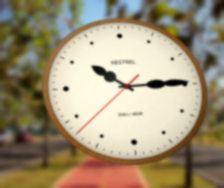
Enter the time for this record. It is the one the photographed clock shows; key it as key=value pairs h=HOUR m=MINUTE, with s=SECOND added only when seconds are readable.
h=10 m=14 s=38
